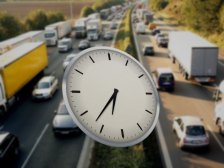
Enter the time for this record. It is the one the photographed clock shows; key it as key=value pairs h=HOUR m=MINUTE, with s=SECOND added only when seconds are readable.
h=6 m=37
